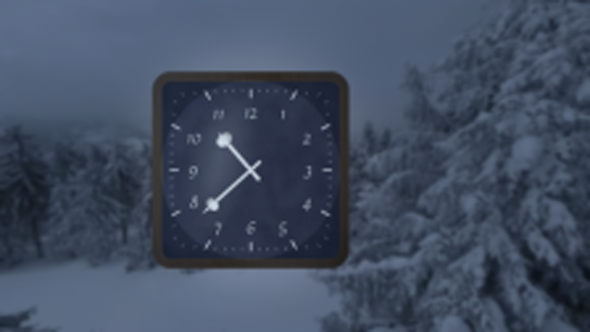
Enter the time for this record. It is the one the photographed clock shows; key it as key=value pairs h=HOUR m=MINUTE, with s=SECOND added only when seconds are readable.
h=10 m=38
